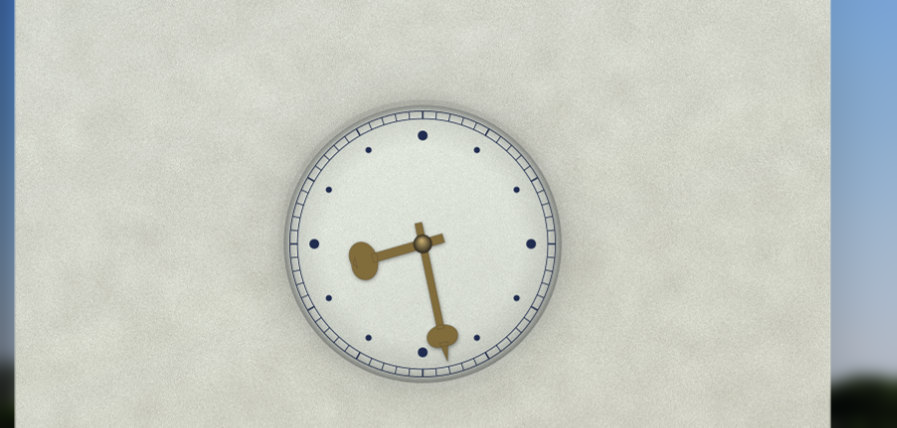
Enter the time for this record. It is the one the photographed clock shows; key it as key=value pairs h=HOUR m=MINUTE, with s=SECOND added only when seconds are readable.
h=8 m=28
